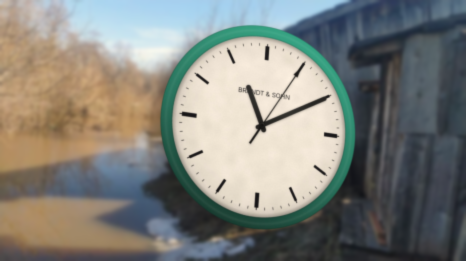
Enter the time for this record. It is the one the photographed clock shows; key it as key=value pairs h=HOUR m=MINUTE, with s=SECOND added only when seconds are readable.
h=11 m=10 s=5
